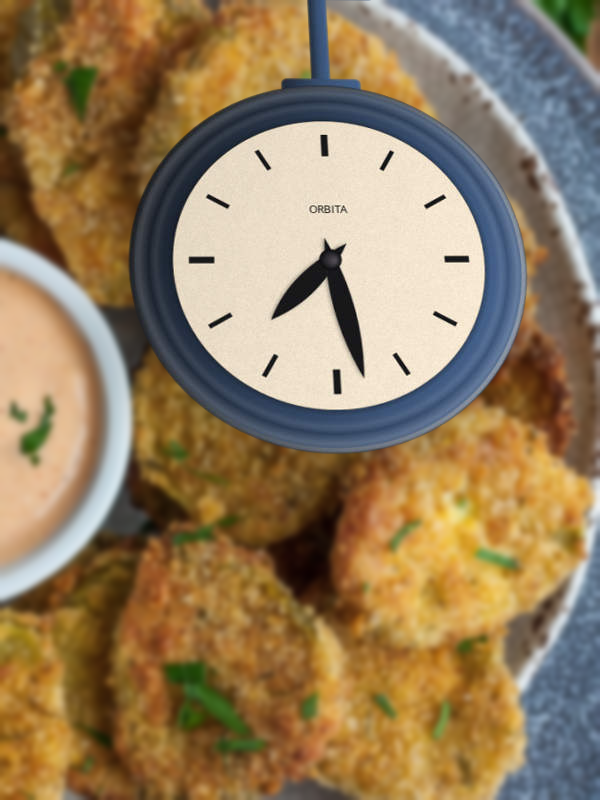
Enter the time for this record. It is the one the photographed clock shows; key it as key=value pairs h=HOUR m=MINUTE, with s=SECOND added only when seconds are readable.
h=7 m=28
